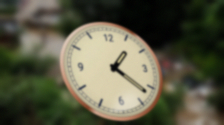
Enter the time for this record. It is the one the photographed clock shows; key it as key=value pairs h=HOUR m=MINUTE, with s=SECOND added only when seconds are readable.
h=1 m=22
